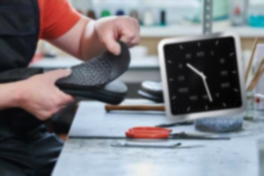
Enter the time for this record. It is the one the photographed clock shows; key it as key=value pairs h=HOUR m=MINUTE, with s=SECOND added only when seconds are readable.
h=10 m=28
